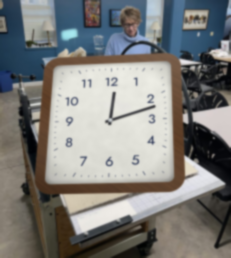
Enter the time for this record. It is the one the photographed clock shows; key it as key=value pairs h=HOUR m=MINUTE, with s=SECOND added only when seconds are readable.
h=12 m=12
